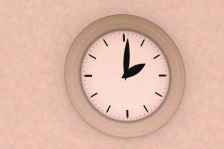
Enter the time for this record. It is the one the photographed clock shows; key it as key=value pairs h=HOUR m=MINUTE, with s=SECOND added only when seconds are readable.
h=2 m=1
